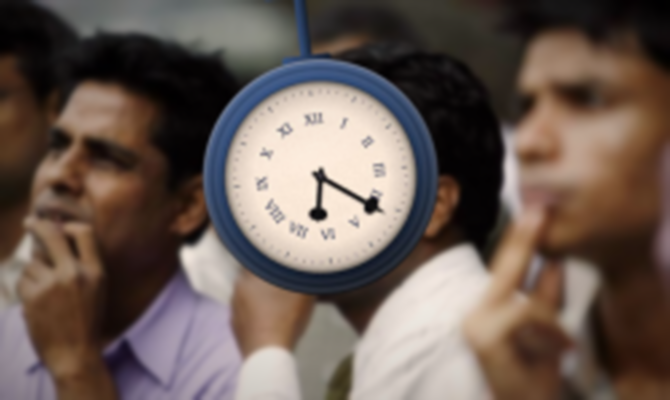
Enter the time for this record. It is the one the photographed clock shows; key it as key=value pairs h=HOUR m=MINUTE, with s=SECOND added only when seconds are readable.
h=6 m=21
